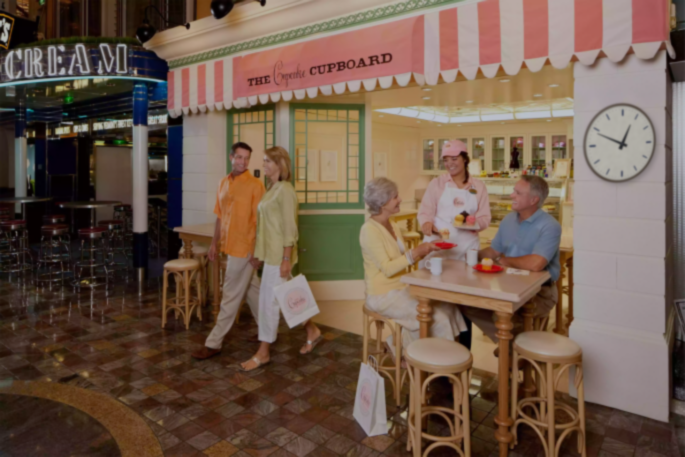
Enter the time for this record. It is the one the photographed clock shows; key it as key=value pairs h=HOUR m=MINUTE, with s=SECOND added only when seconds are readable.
h=12 m=49
